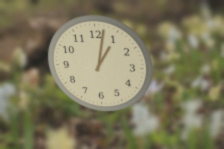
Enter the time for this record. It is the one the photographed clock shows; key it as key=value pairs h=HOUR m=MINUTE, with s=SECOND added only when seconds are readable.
h=1 m=2
